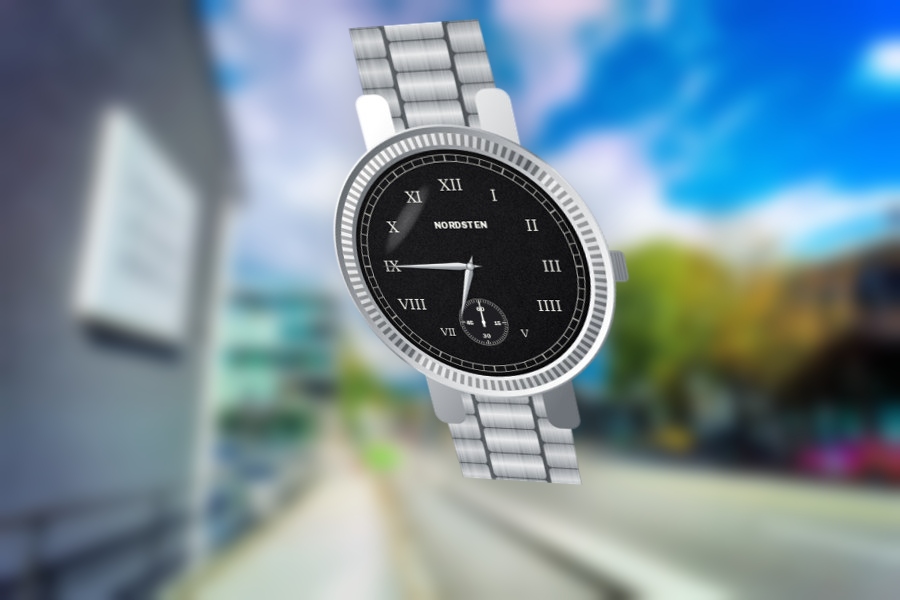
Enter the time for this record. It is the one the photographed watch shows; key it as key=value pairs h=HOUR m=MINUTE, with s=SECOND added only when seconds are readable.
h=6 m=45
